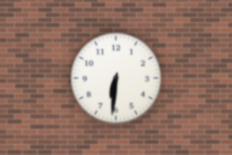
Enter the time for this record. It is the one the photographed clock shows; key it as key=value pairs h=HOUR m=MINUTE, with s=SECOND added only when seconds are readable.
h=6 m=31
